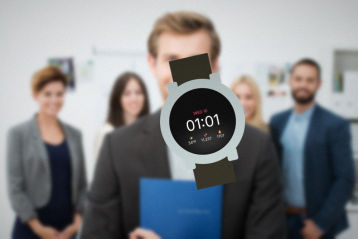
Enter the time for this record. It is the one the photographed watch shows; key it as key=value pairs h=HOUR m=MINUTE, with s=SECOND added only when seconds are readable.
h=1 m=1
